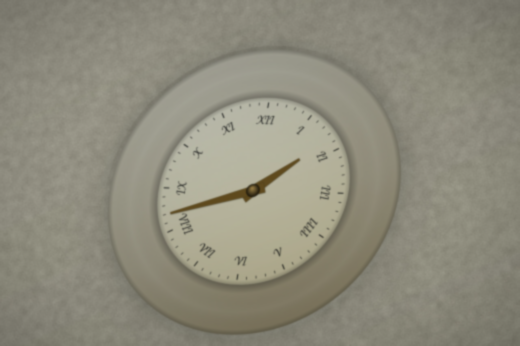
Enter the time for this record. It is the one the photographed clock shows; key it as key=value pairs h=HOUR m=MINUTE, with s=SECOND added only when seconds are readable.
h=1 m=42
